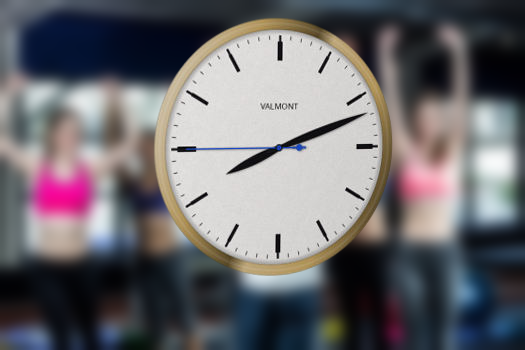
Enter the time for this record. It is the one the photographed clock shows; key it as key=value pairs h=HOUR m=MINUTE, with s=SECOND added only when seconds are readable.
h=8 m=11 s=45
